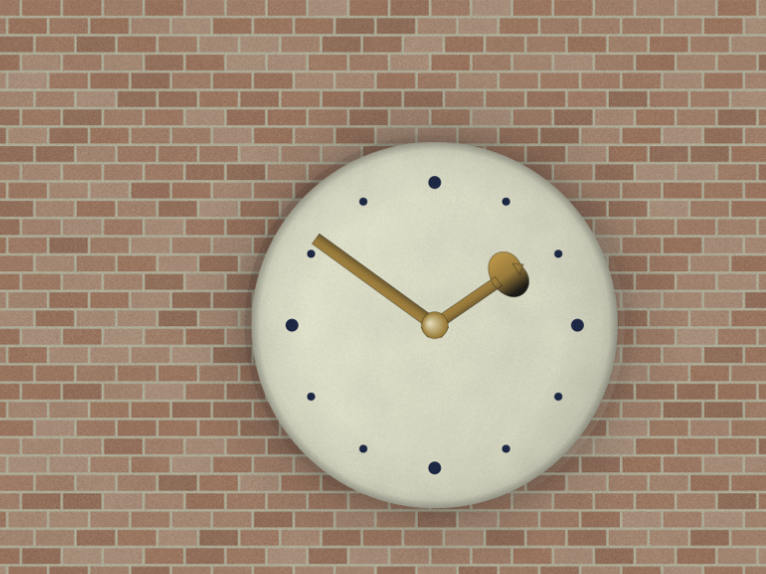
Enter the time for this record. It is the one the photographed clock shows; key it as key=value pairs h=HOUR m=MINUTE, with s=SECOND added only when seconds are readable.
h=1 m=51
